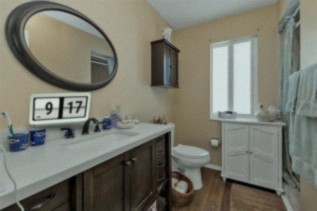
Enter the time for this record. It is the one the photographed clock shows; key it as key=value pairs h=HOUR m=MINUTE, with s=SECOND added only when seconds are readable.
h=9 m=17
